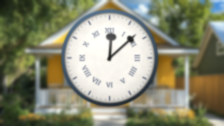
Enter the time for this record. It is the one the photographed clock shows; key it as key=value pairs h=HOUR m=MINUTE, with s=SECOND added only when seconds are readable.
h=12 m=8
